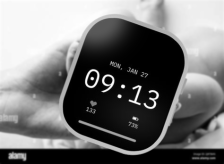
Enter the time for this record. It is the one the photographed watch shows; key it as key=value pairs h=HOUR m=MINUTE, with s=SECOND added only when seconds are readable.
h=9 m=13
